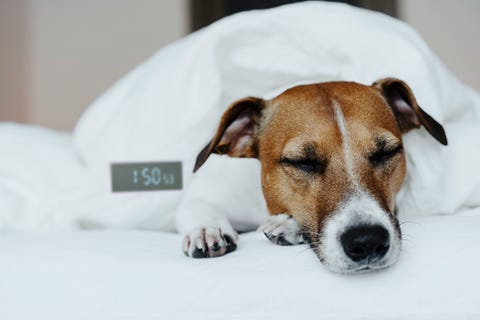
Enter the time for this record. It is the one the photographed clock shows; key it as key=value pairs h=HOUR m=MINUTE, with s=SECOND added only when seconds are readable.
h=1 m=50
